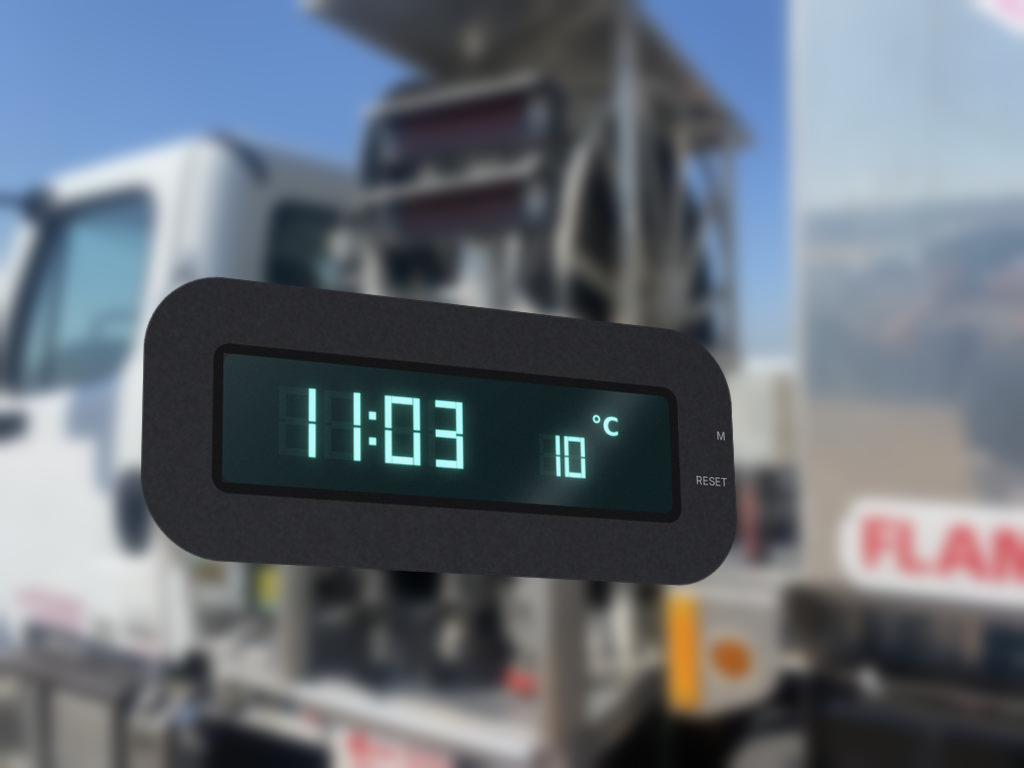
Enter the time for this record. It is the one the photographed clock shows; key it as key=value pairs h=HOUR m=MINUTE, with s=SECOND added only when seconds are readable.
h=11 m=3
